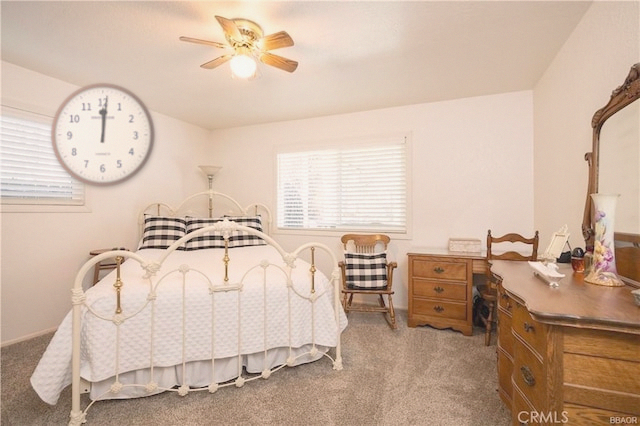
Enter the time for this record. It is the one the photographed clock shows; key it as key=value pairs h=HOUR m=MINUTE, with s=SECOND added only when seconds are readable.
h=12 m=1
